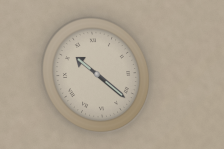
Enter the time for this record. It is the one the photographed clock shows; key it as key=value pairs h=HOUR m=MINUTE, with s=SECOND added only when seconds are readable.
h=10 m=22
